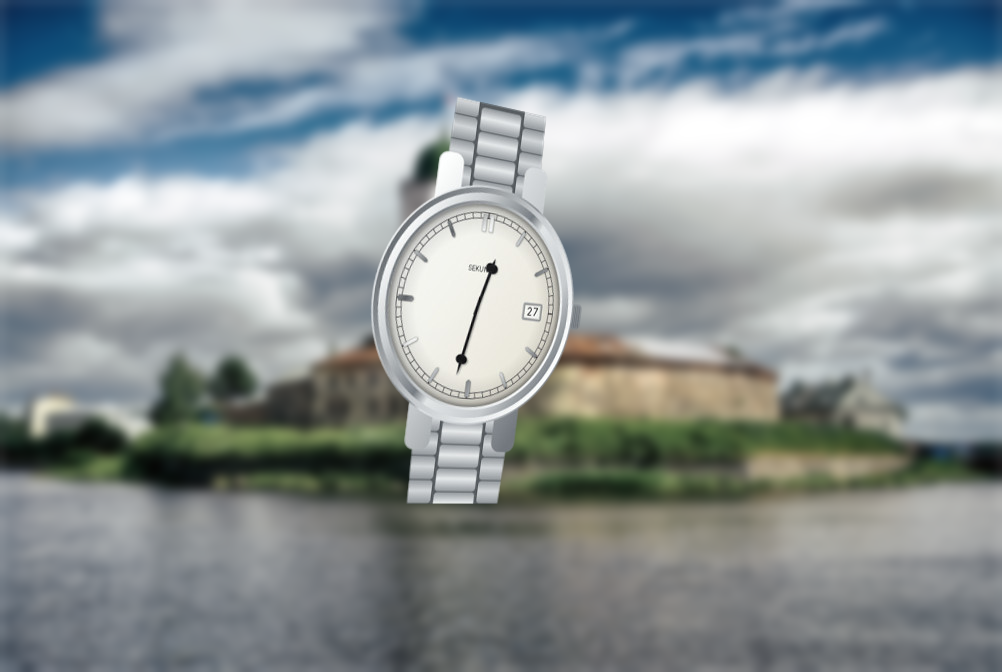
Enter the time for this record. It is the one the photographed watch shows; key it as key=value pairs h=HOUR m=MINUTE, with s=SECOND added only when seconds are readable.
h=12 m=32
